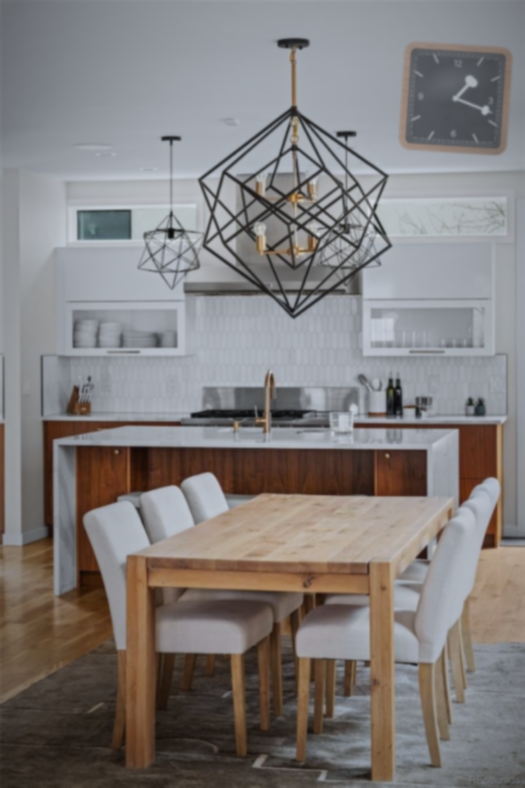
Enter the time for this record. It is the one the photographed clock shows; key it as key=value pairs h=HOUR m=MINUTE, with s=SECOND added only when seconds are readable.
h=1 m=18
